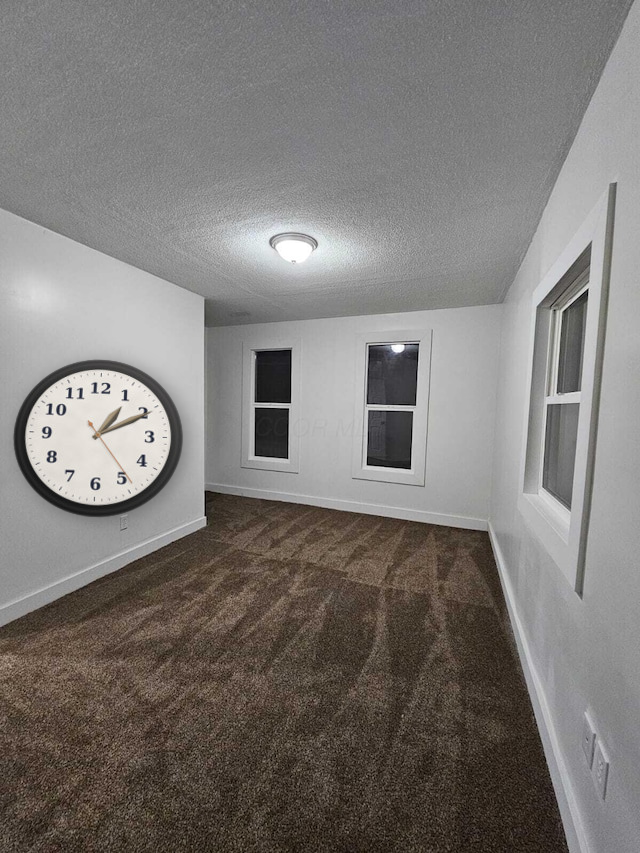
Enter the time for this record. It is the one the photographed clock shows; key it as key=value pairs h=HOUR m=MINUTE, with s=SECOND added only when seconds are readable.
h=1 m=10 s=24
